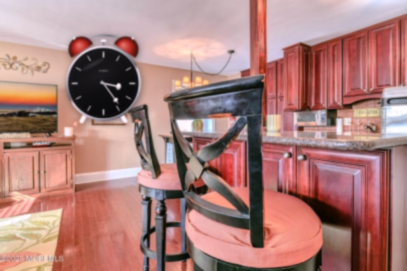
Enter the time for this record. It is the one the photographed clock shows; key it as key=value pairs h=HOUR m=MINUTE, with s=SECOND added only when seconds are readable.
h=3 m=24
